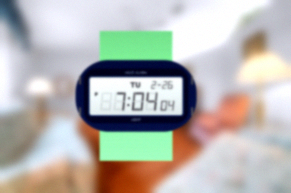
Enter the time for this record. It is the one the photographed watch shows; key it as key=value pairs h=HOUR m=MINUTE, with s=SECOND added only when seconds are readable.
h=7 m=4
